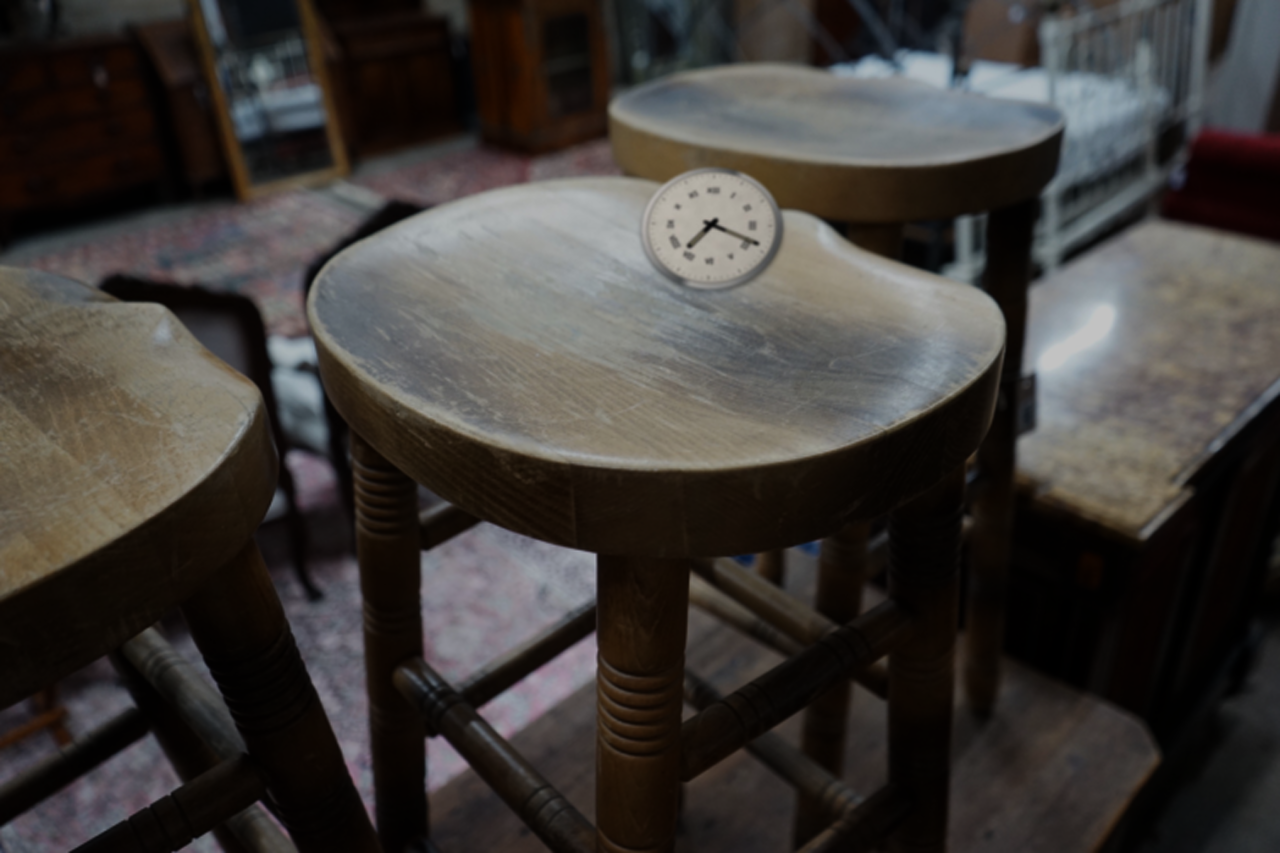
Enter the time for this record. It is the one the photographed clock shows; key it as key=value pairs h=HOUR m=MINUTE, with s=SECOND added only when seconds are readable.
h=7 m=19
